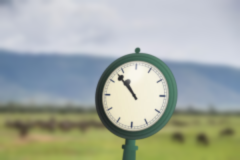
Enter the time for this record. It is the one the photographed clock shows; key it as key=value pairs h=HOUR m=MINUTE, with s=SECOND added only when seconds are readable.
h=10 m=53
